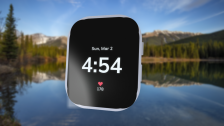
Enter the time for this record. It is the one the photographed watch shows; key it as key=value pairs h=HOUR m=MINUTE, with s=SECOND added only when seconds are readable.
h=4 m=54
